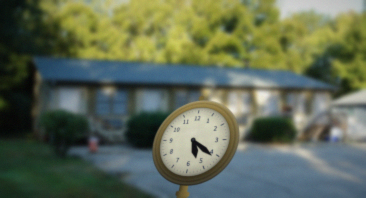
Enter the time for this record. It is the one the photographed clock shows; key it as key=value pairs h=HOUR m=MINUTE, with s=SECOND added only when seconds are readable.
h=5 m=21
